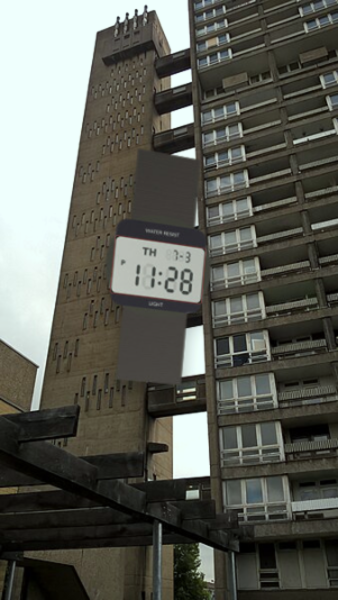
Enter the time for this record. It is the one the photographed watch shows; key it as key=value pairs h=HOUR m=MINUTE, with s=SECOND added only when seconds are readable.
h=11 m=28
